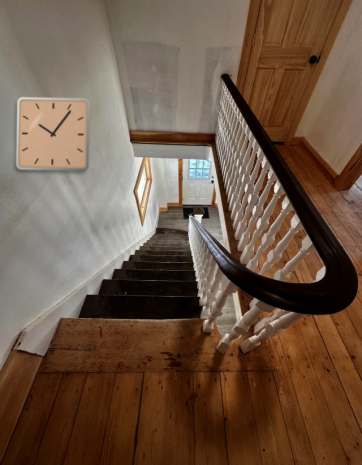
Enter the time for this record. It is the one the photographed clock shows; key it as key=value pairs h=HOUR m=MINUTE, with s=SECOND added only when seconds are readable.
h=10 m=6
